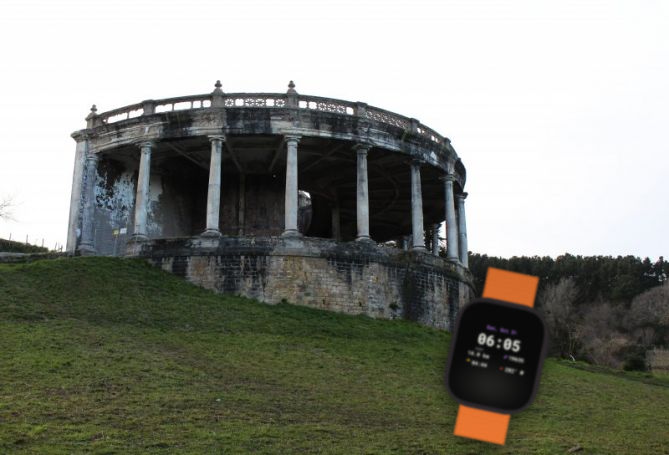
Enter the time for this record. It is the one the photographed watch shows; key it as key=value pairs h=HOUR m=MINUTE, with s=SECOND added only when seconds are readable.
h=6 m=5
